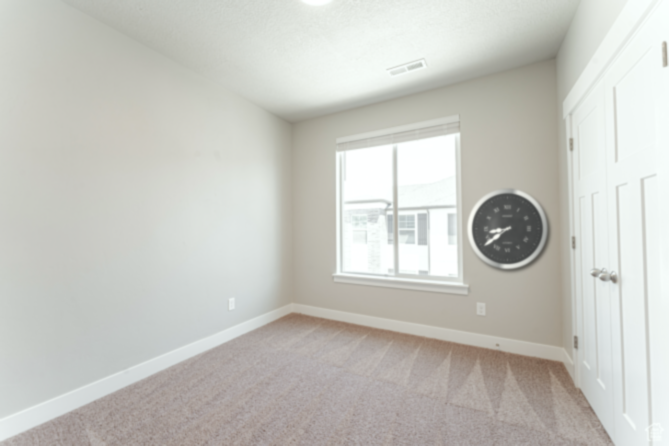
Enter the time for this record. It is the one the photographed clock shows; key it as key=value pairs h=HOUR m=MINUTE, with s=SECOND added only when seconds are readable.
h=8 m=39
